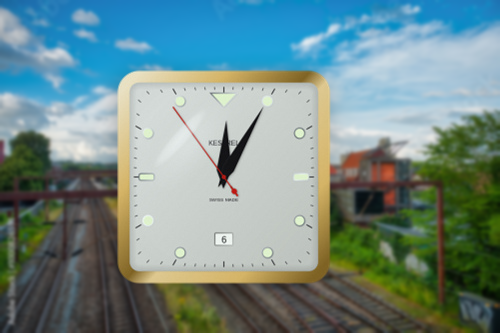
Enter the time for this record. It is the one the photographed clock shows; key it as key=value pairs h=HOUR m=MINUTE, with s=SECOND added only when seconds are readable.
h=12 m=4 s=54
